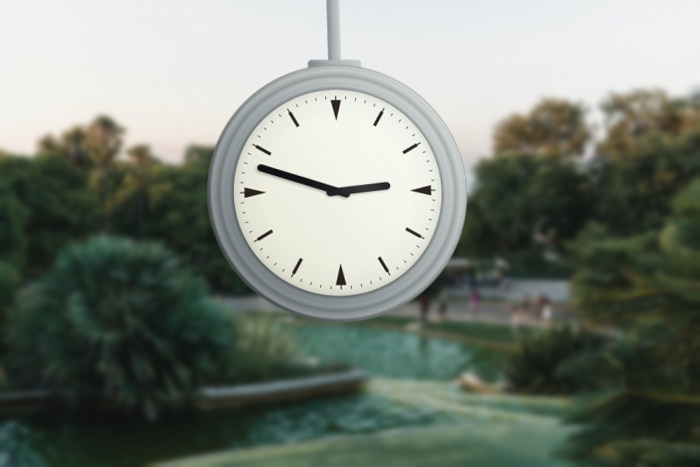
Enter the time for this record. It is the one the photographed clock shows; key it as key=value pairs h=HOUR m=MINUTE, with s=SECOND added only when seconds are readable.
h=2 m=48
